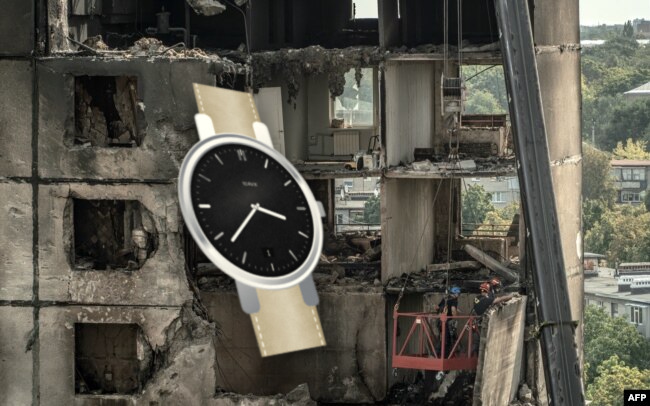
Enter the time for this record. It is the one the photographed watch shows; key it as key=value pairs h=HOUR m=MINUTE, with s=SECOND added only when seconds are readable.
h=3 m=38
